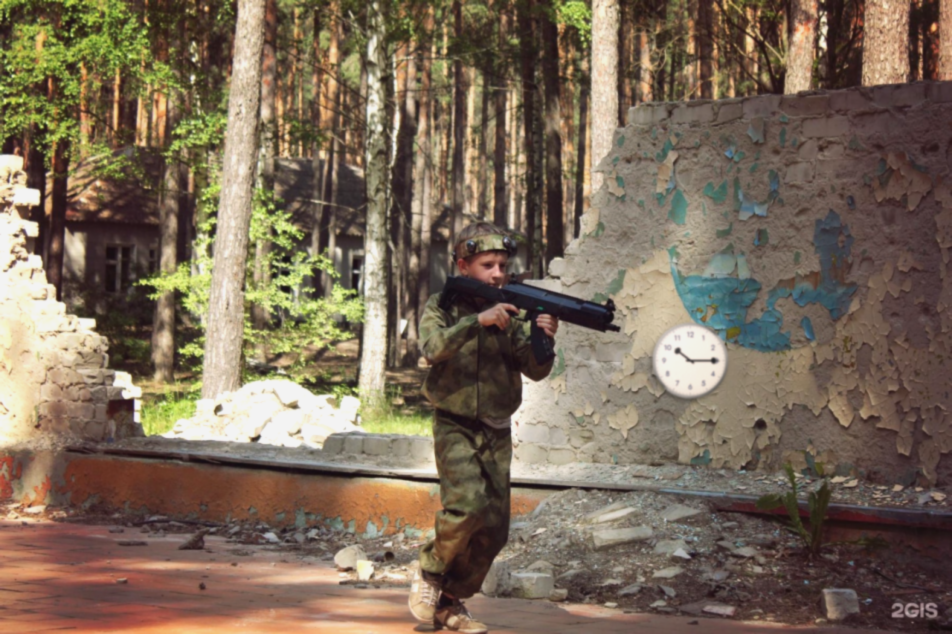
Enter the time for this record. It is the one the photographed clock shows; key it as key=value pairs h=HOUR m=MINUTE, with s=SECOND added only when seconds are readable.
h=10 m=15
